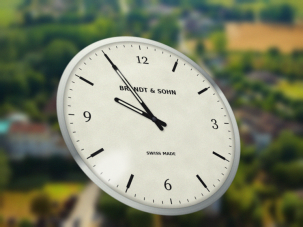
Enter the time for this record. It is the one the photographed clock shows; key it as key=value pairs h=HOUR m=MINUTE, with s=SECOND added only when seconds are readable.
h=9 m=55
